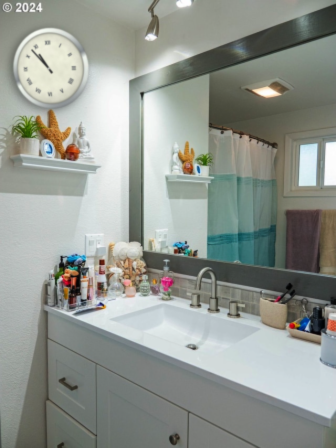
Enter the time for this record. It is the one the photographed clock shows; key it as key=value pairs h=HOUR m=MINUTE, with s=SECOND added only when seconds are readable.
h=10 m=53
